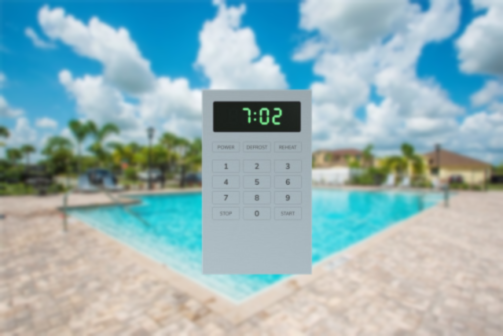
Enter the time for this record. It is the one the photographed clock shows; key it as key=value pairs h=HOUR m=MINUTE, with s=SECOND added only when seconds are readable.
h=7 m=2
